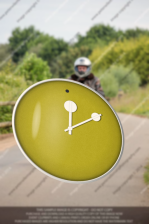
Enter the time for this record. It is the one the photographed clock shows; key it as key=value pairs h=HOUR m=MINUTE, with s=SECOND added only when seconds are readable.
h=12 m=10
